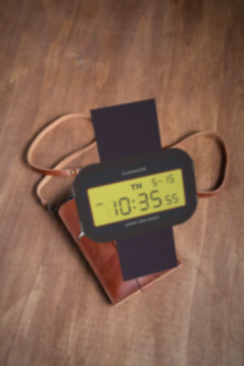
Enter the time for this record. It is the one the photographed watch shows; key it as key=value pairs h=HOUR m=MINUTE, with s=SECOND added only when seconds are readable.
h=10 m=35
